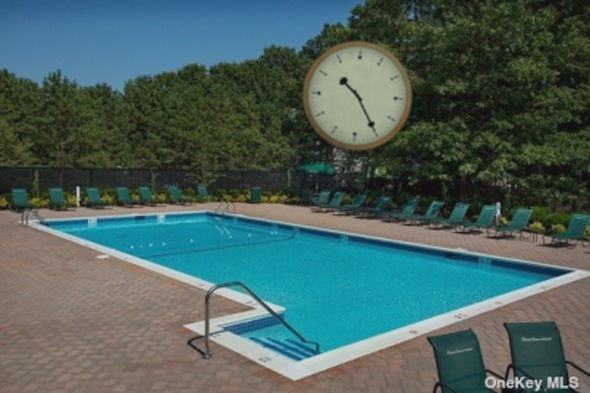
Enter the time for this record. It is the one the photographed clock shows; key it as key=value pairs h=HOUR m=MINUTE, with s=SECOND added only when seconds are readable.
h=10 m=25
